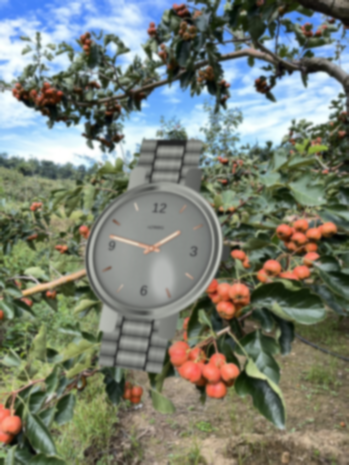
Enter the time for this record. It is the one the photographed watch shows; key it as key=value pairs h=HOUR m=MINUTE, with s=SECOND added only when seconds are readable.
h=1 m=47
